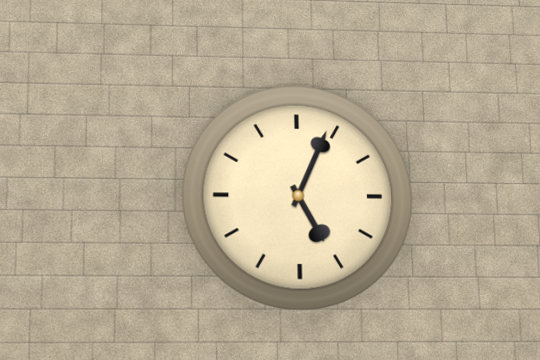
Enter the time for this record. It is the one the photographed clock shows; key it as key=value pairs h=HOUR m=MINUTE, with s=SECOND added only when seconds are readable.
h=5 m=4
